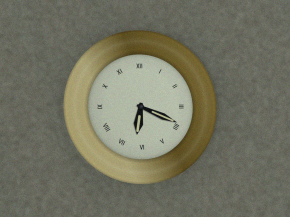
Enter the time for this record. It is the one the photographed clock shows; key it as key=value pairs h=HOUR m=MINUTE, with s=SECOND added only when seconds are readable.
h=6 m=19
